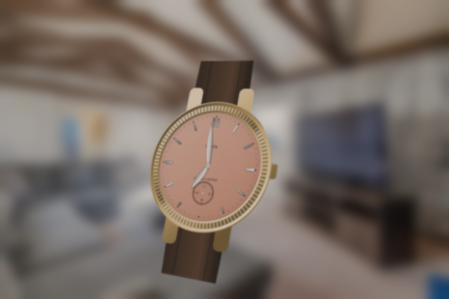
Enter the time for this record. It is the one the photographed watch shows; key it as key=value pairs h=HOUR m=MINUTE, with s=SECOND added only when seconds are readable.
h=6 m=59
